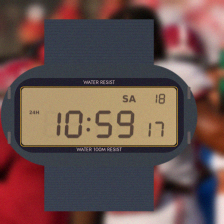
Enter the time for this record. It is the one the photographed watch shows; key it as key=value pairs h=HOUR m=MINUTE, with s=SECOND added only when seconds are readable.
h=10 m=59 s=17
